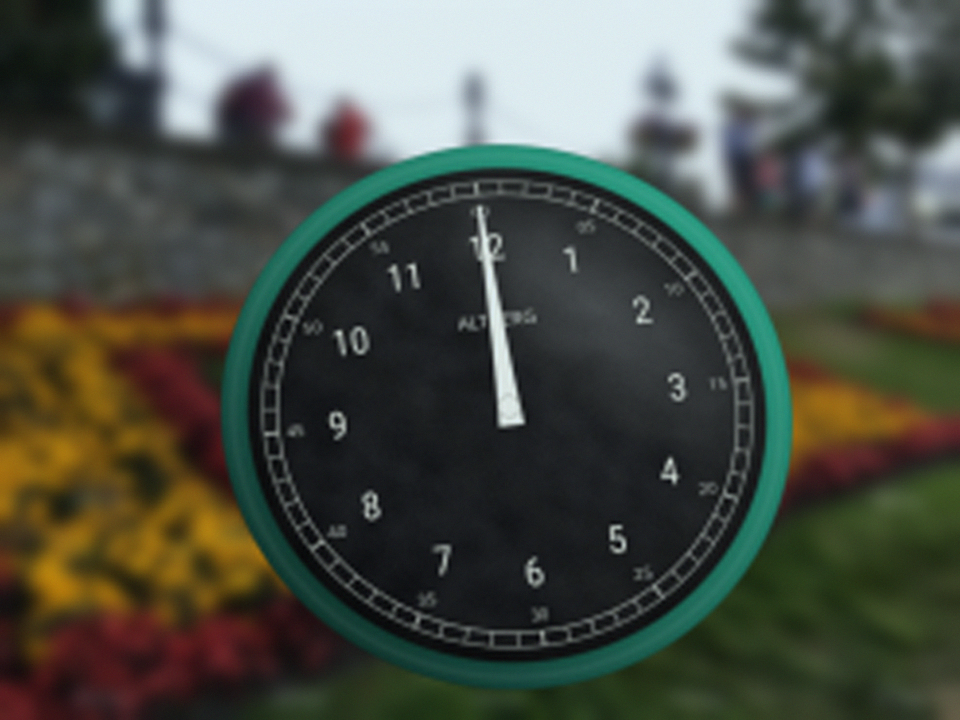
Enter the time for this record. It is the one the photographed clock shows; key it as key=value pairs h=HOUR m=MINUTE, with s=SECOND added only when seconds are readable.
h=12 m=0
